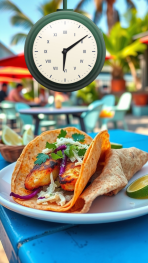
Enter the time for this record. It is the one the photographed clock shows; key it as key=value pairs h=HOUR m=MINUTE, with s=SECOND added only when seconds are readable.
h=6 m=9
